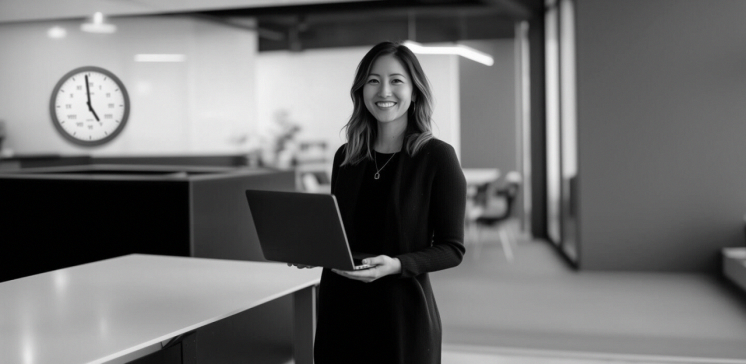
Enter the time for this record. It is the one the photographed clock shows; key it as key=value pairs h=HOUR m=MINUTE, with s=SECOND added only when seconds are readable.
h=4 m=59
